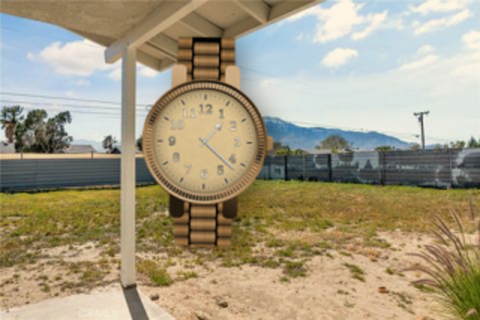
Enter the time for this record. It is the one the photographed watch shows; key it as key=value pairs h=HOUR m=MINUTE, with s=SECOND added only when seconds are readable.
h=1 m=22
